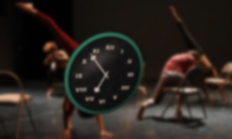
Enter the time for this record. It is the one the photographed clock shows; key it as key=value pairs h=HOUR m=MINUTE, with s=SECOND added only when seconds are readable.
h=6 m=53
